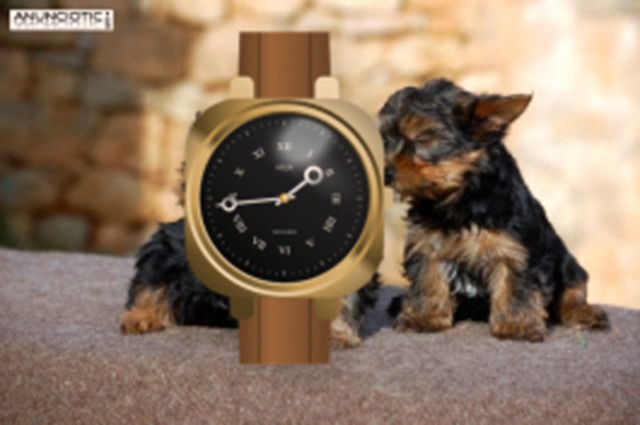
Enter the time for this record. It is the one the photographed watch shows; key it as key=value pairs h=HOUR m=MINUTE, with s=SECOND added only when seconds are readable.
h=1 m=44
